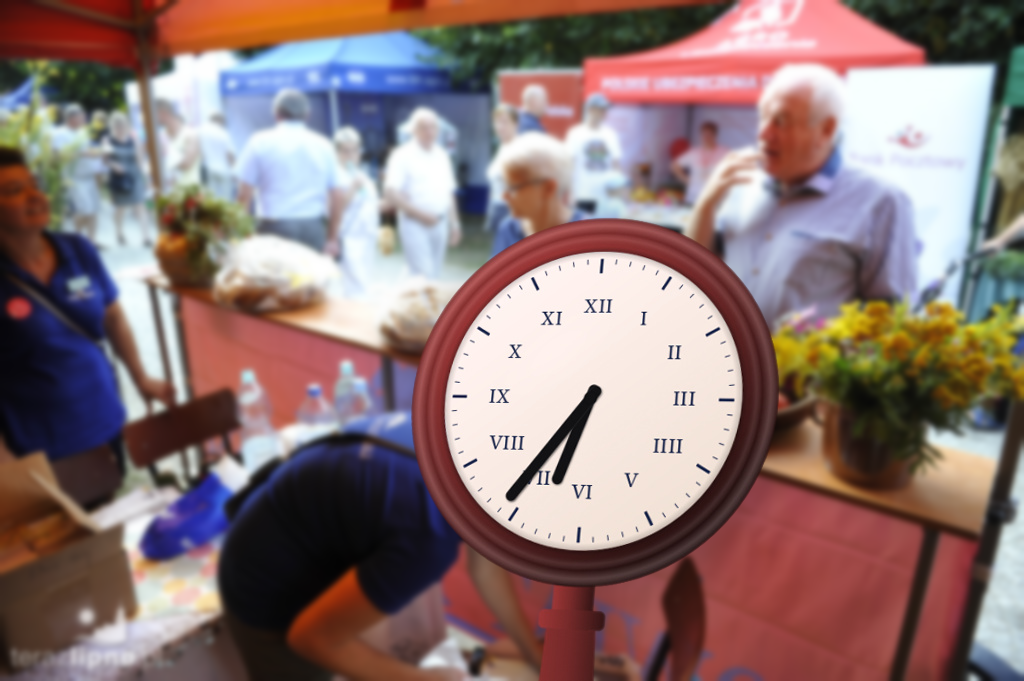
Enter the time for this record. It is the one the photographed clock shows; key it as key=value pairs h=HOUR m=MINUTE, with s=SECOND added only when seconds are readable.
h=6 m=36
